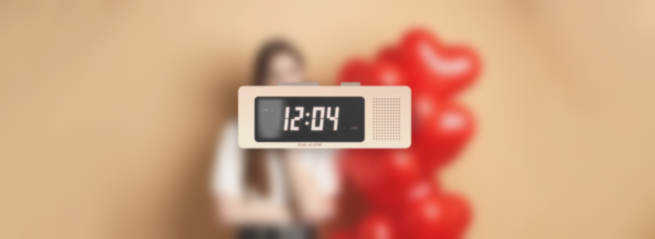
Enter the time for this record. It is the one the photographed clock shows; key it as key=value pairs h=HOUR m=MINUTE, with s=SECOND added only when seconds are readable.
h=12 m=4
